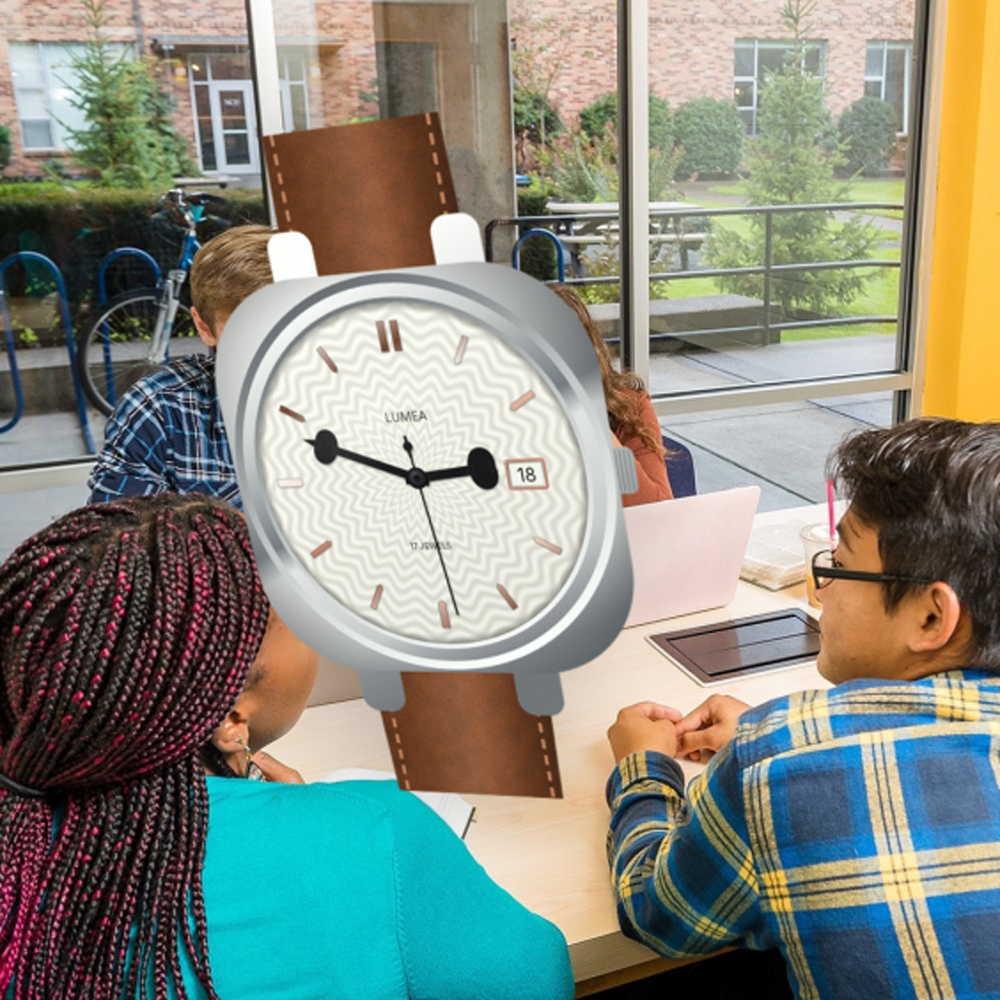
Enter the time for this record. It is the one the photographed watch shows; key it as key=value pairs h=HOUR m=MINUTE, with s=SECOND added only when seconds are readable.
h=2 m=48 s=29
